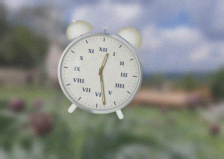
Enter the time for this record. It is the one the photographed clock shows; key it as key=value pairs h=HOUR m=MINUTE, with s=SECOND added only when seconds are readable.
h=12 m=28
